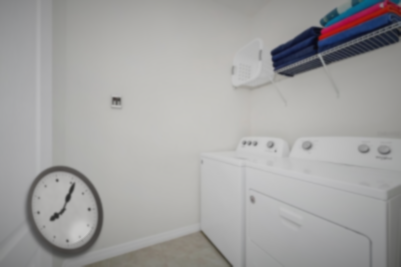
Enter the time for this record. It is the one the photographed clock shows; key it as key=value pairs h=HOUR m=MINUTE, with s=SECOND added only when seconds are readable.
h=8 m=6
